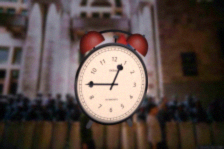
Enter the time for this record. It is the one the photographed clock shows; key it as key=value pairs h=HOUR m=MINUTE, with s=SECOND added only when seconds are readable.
h=12 m=45
